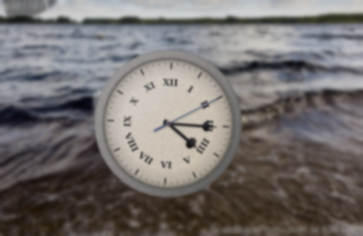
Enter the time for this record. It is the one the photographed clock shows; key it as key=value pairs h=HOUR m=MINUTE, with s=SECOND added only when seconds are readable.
h=4 m=15 s=10
